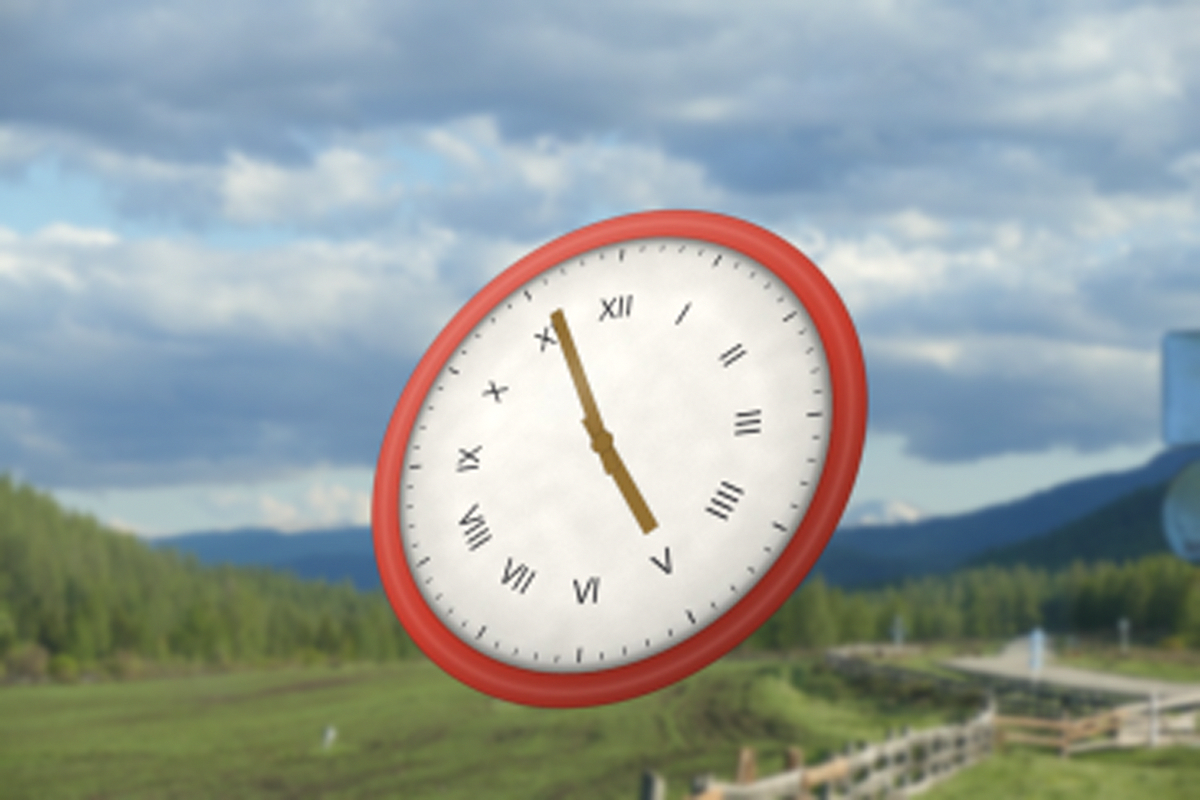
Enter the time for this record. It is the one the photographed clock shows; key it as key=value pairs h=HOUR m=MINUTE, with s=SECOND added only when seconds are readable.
h=4 m=56
